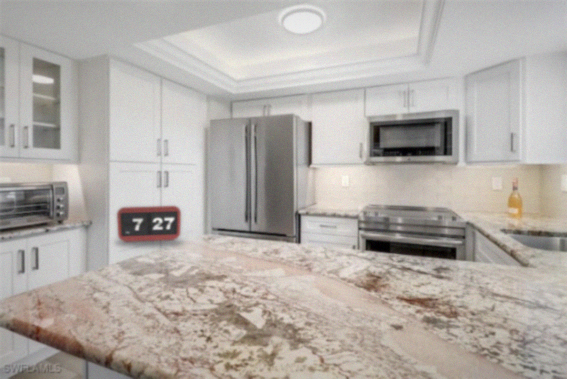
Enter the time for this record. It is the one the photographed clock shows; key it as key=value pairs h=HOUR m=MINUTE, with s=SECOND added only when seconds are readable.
h=7 m=27
